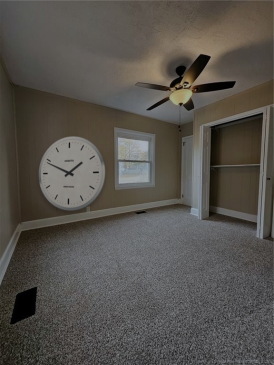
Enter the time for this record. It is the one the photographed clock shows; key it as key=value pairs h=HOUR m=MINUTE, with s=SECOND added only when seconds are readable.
h=1 m=49
